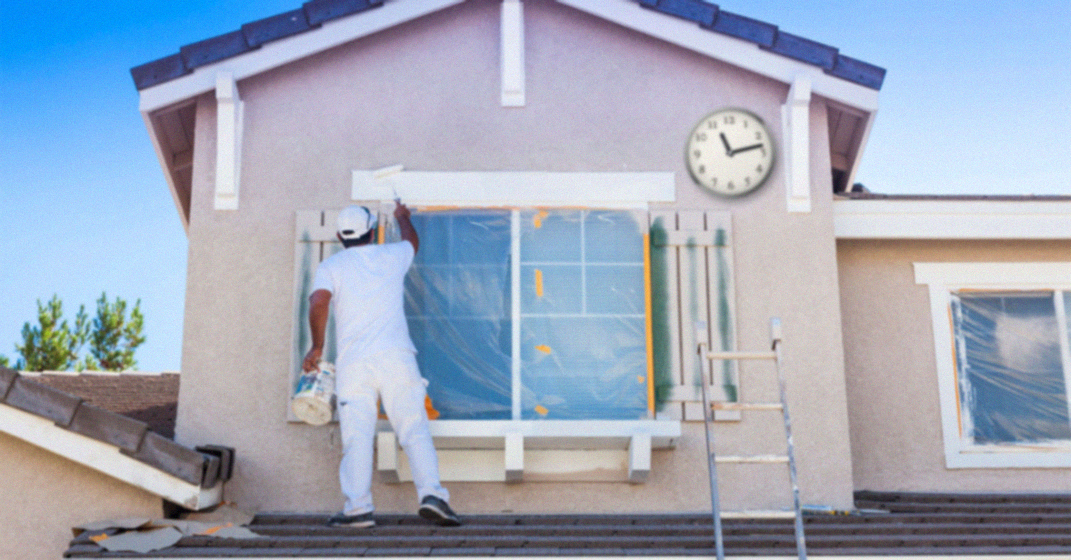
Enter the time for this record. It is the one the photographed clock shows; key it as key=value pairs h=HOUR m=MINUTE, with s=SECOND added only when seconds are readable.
h=11 m=13
